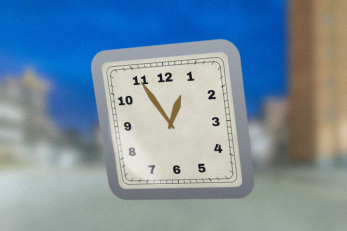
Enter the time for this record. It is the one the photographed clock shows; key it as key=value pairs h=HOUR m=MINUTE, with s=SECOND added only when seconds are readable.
h=12 m=55
